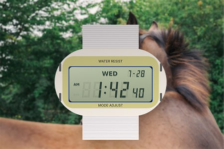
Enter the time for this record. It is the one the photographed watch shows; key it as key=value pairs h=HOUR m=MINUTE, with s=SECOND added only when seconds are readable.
h=1 m=42 s=40
